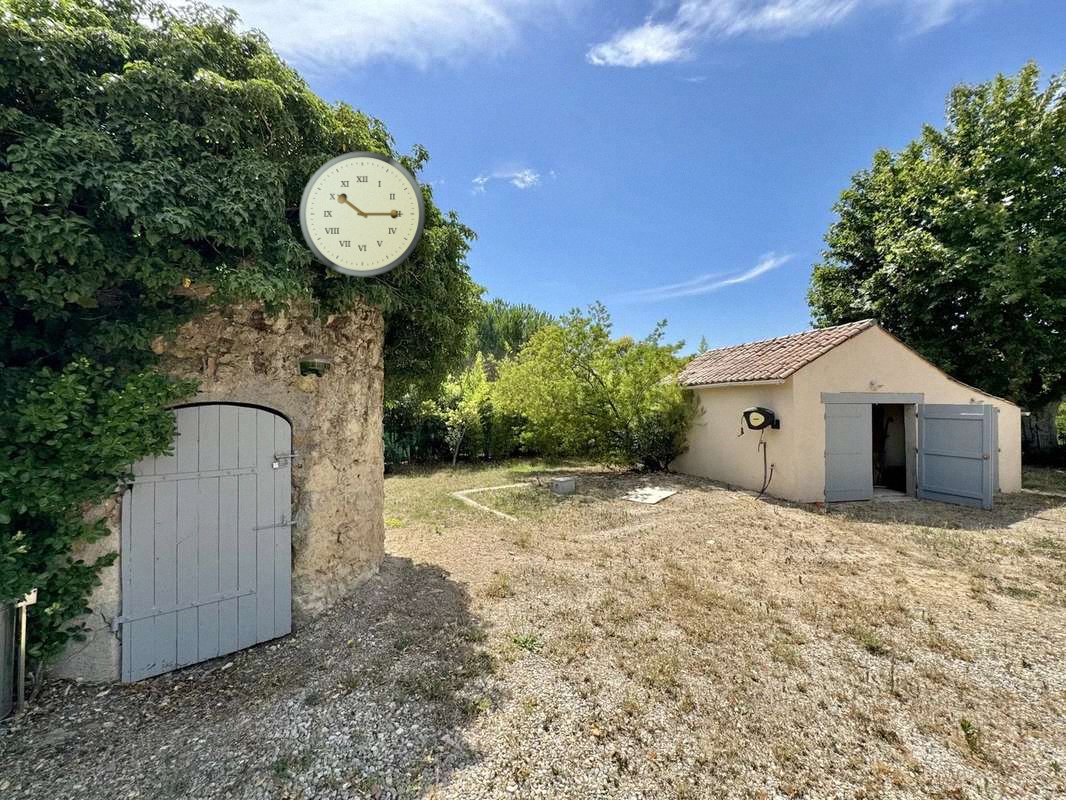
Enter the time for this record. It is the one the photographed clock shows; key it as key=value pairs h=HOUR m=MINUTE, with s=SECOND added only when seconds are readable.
h=10 m=15
